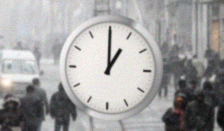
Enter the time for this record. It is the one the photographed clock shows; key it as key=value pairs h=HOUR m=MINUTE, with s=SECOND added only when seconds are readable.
h=1 m=0
